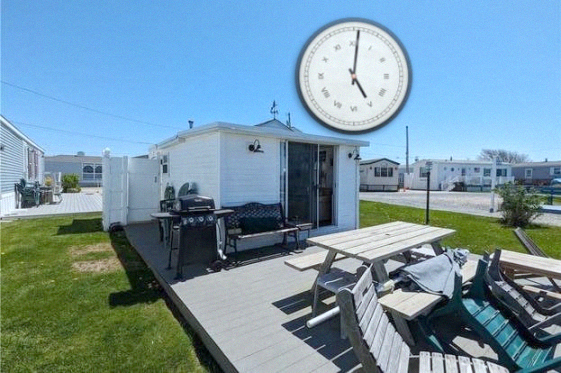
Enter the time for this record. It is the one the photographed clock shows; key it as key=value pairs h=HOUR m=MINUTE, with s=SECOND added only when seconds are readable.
h=5 m=1
